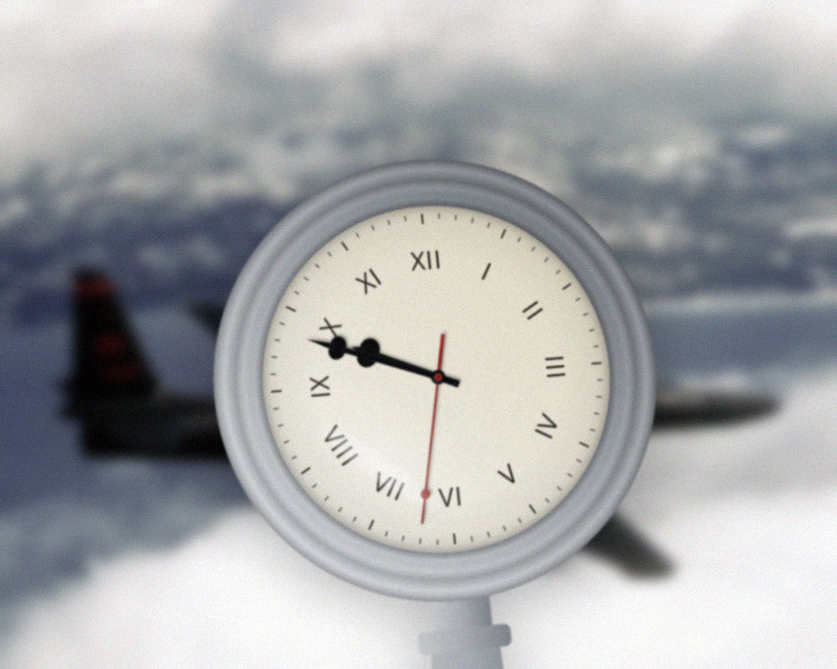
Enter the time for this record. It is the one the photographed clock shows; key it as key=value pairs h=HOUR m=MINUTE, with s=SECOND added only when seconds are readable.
h=9 m=48 s=32
